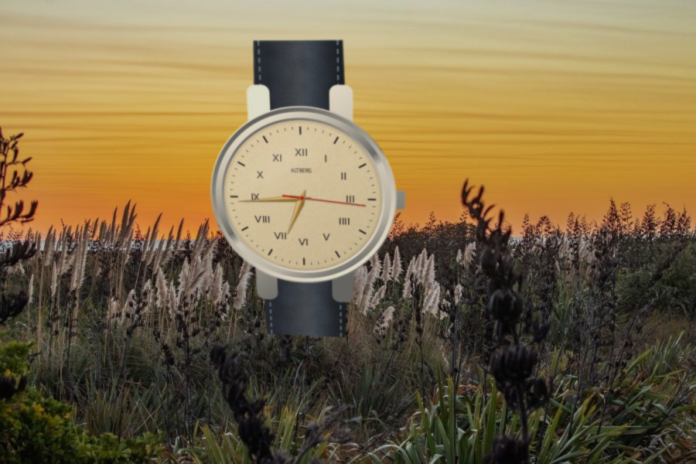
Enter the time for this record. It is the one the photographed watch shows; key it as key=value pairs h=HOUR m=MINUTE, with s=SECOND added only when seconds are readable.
h=6 m=44 s=16
